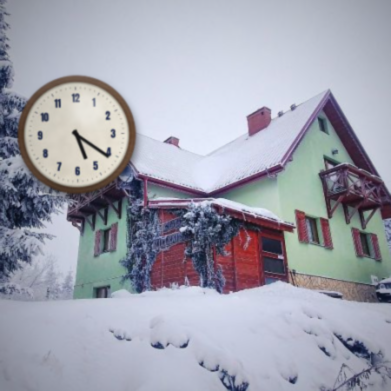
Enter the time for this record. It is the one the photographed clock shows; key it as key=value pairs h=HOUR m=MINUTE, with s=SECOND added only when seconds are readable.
h=5 m=21
